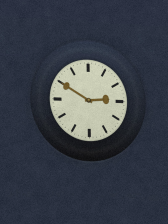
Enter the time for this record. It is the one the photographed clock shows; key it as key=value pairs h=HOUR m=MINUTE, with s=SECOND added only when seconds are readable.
h=2 m=50
